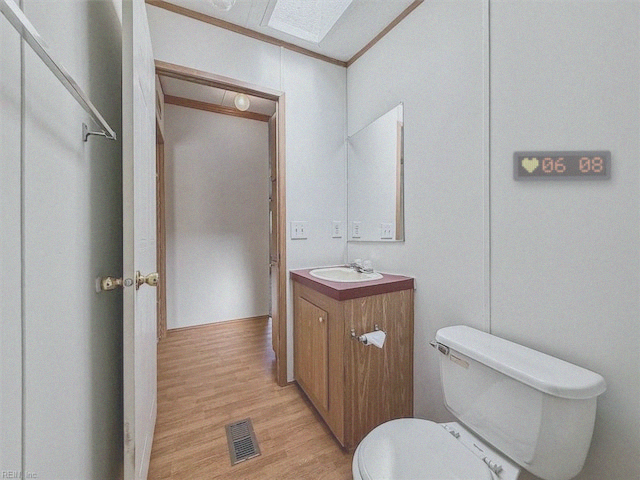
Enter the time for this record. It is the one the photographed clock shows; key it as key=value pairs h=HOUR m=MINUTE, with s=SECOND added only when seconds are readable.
h=6 m=8
